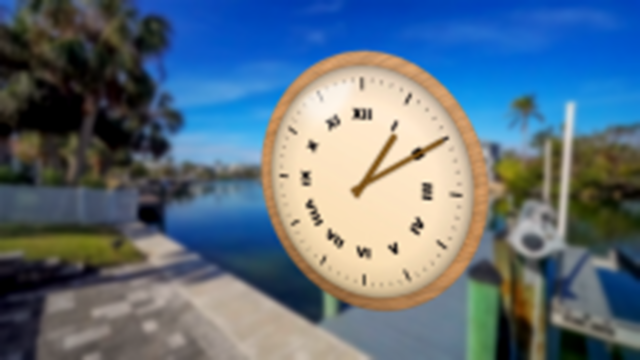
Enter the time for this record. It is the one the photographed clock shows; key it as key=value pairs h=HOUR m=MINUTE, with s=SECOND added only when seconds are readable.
h=1 m=10
